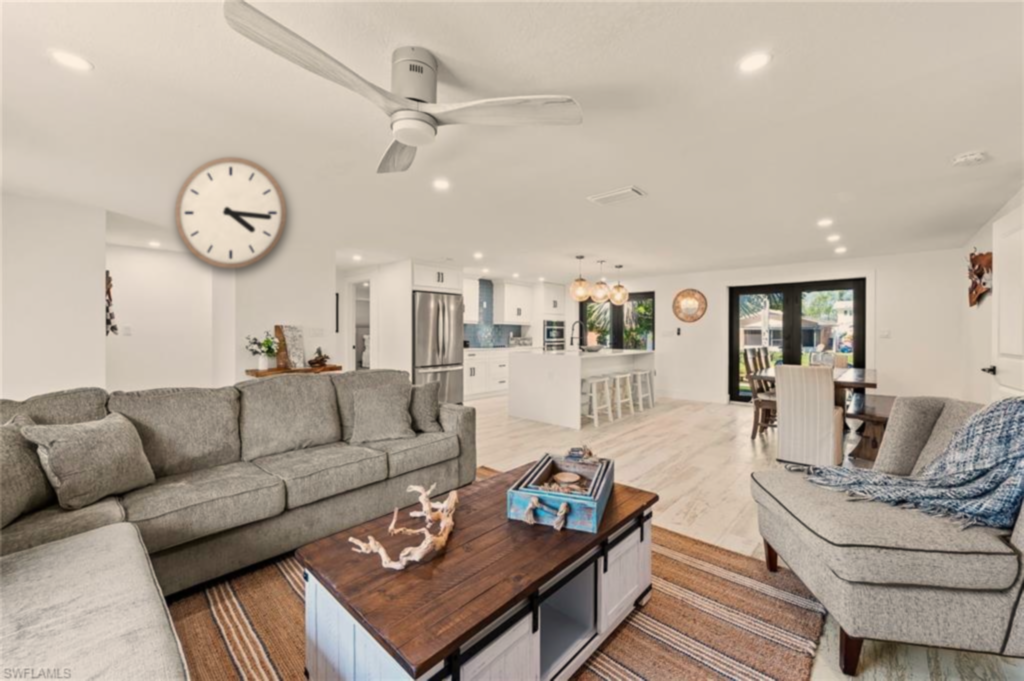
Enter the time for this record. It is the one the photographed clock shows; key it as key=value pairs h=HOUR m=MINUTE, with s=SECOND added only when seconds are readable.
h=4 m=16
